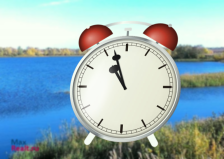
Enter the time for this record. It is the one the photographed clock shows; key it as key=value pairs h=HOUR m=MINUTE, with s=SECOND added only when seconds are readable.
h=10 m=57
